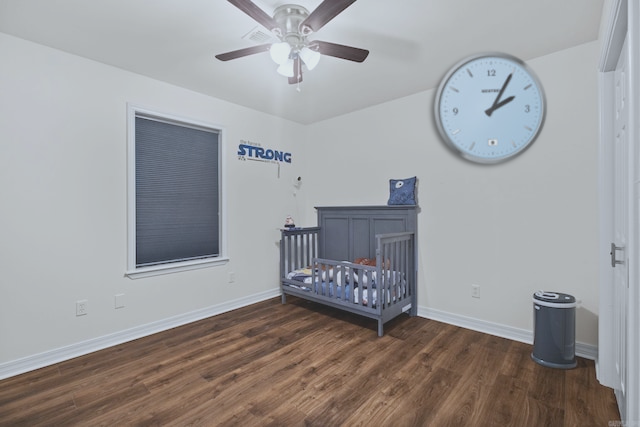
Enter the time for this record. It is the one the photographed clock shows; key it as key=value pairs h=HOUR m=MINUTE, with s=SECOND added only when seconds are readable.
h=2 m=5
